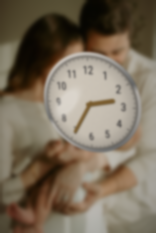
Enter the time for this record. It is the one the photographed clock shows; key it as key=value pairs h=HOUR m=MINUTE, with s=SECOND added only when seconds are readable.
h=2 m=35
